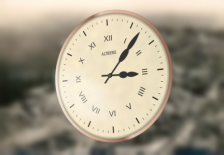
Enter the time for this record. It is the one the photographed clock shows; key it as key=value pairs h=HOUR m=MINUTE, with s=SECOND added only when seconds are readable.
h=3 m=7
